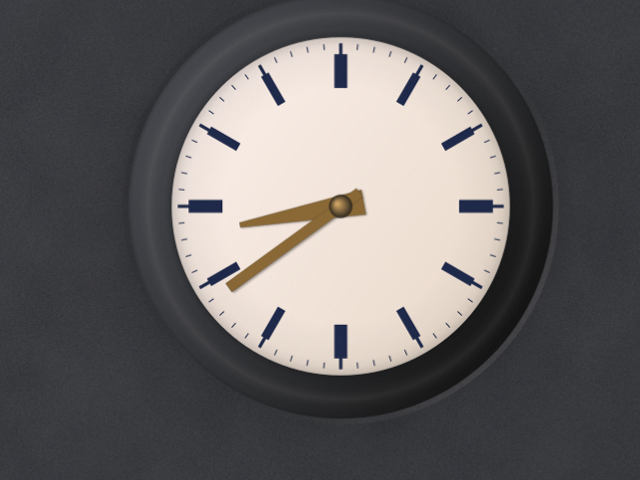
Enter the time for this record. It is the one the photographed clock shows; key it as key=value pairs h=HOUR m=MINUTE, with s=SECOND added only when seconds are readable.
h=8 m=39
